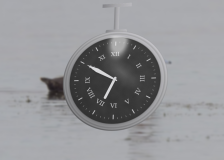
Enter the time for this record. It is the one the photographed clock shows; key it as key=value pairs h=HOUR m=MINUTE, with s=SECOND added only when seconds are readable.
h=6 m=50
